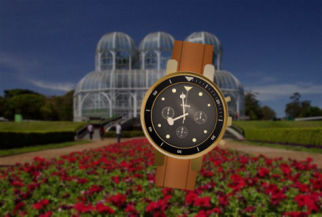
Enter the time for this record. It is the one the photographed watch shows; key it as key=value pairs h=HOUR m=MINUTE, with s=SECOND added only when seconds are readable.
h=7 m=58
